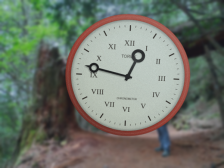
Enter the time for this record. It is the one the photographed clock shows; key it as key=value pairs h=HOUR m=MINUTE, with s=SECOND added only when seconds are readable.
h=12 m=47
